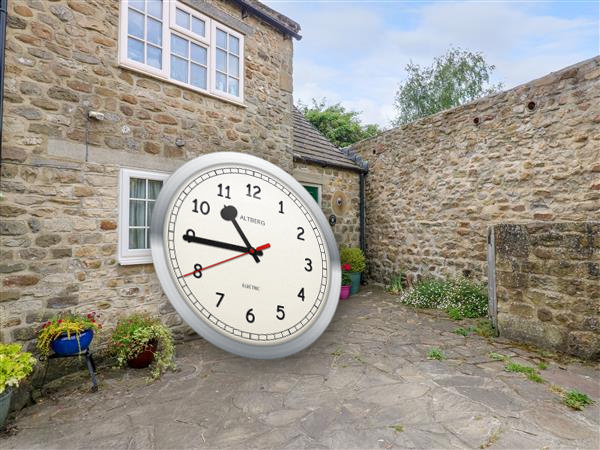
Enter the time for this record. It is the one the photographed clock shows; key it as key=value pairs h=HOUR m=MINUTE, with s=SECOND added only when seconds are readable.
h=10 m=44 s=40
